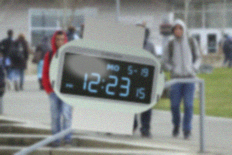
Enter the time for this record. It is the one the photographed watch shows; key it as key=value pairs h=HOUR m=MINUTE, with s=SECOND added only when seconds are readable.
h=12 m=23
